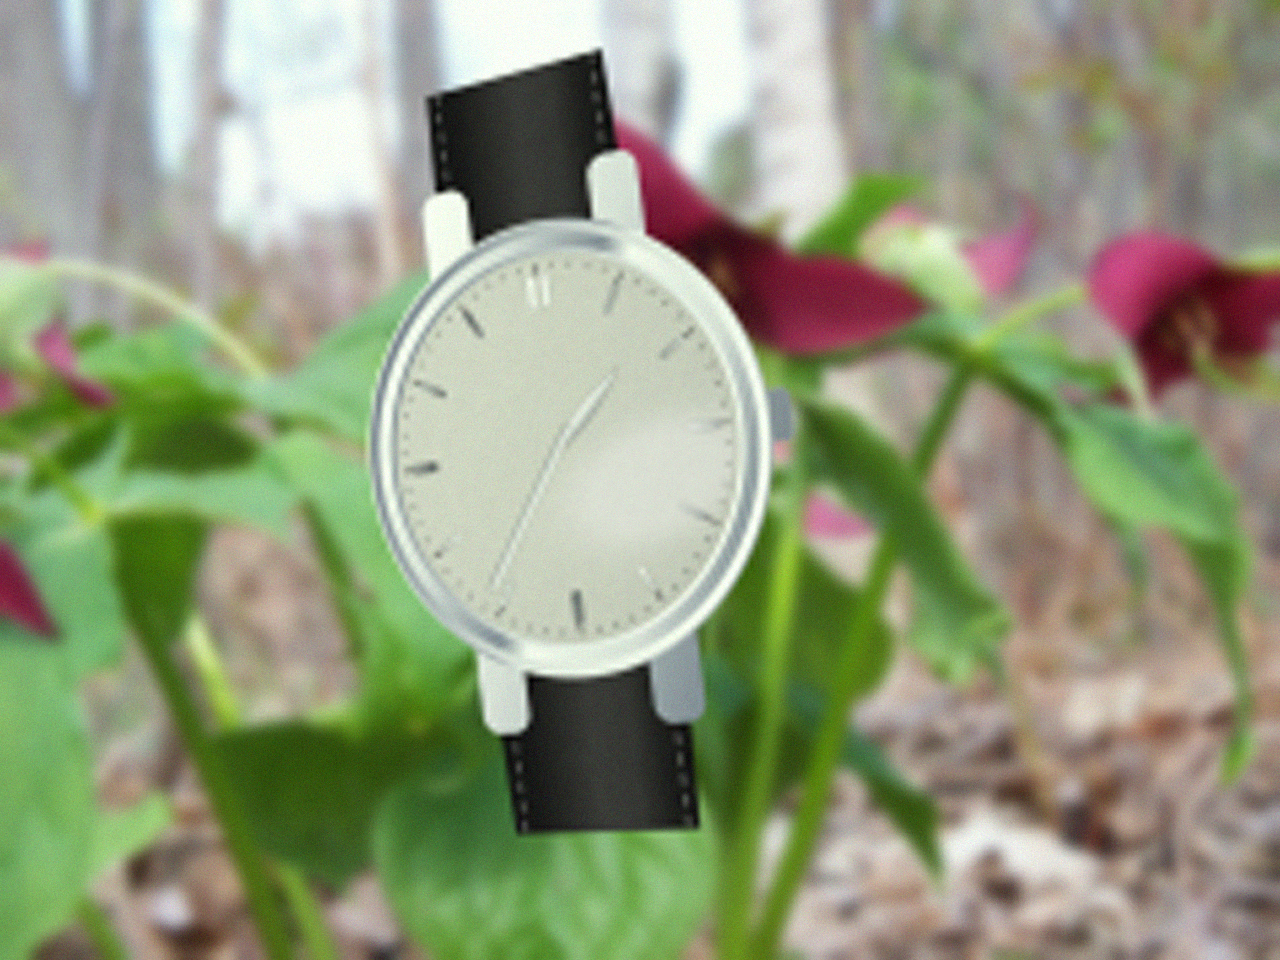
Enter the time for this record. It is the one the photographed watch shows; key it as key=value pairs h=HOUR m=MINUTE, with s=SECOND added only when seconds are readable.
h=1 m=36
